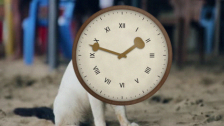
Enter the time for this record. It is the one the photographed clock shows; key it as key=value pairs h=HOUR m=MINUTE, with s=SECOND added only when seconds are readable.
h=1 m=48
